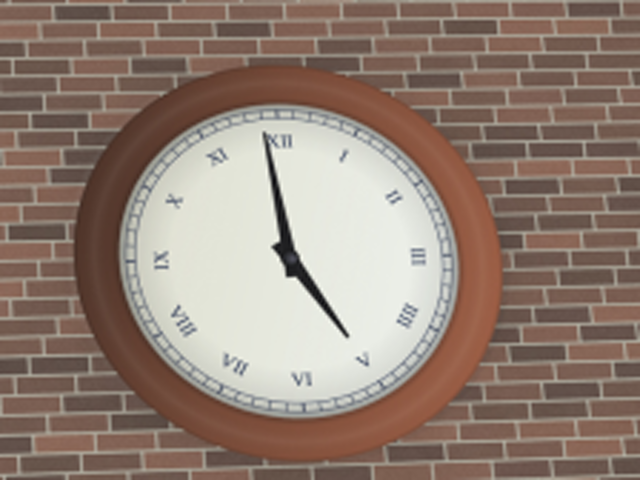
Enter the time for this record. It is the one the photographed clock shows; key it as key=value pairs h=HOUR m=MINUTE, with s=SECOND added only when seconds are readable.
h=4 m=59
